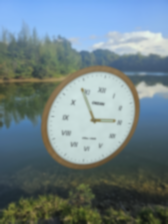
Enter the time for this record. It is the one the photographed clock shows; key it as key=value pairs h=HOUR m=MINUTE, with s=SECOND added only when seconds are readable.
h=2 m=54
